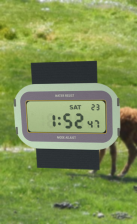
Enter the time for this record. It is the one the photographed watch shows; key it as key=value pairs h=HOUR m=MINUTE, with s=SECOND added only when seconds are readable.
h=1 m=52 s=47
